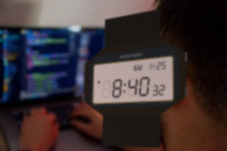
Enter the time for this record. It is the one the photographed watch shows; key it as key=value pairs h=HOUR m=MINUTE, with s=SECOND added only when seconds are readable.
h=8 m=40
